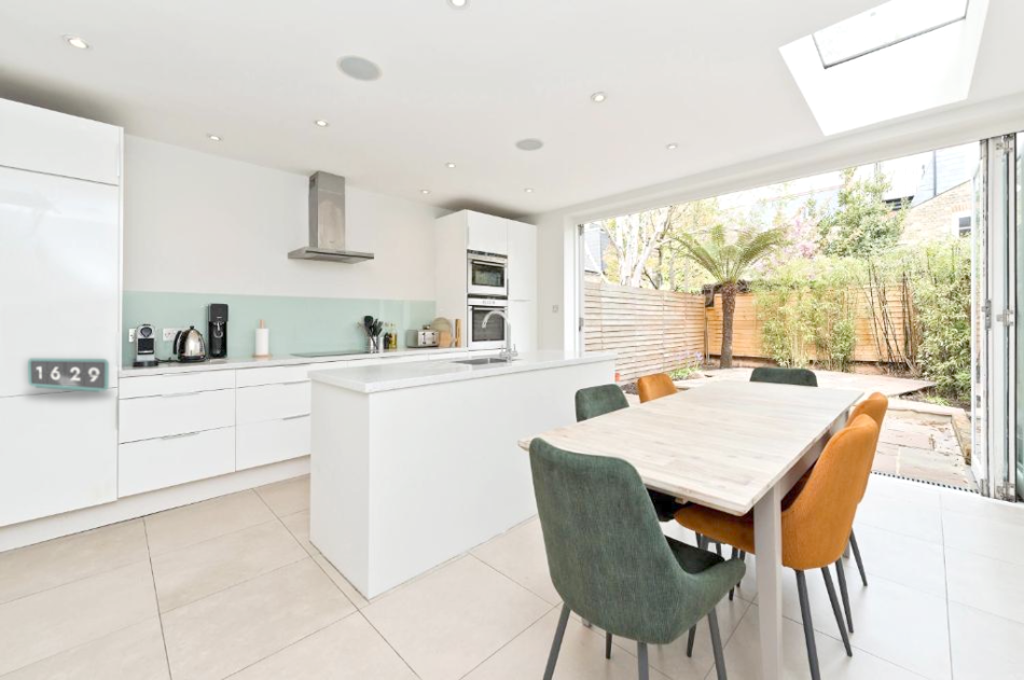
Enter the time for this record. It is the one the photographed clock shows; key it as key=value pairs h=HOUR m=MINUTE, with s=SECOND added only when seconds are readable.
h=16 m=29
